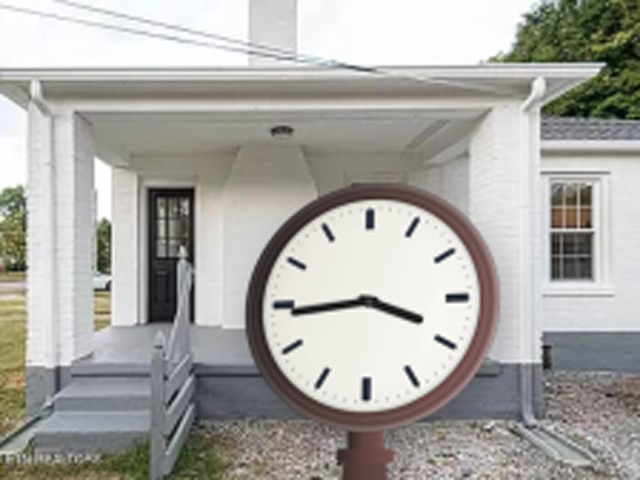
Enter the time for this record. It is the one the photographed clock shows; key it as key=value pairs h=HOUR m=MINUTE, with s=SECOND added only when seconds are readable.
h=3 m=44
